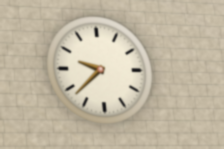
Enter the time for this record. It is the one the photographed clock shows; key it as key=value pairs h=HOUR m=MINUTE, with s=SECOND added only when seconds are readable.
h=9 m=38
